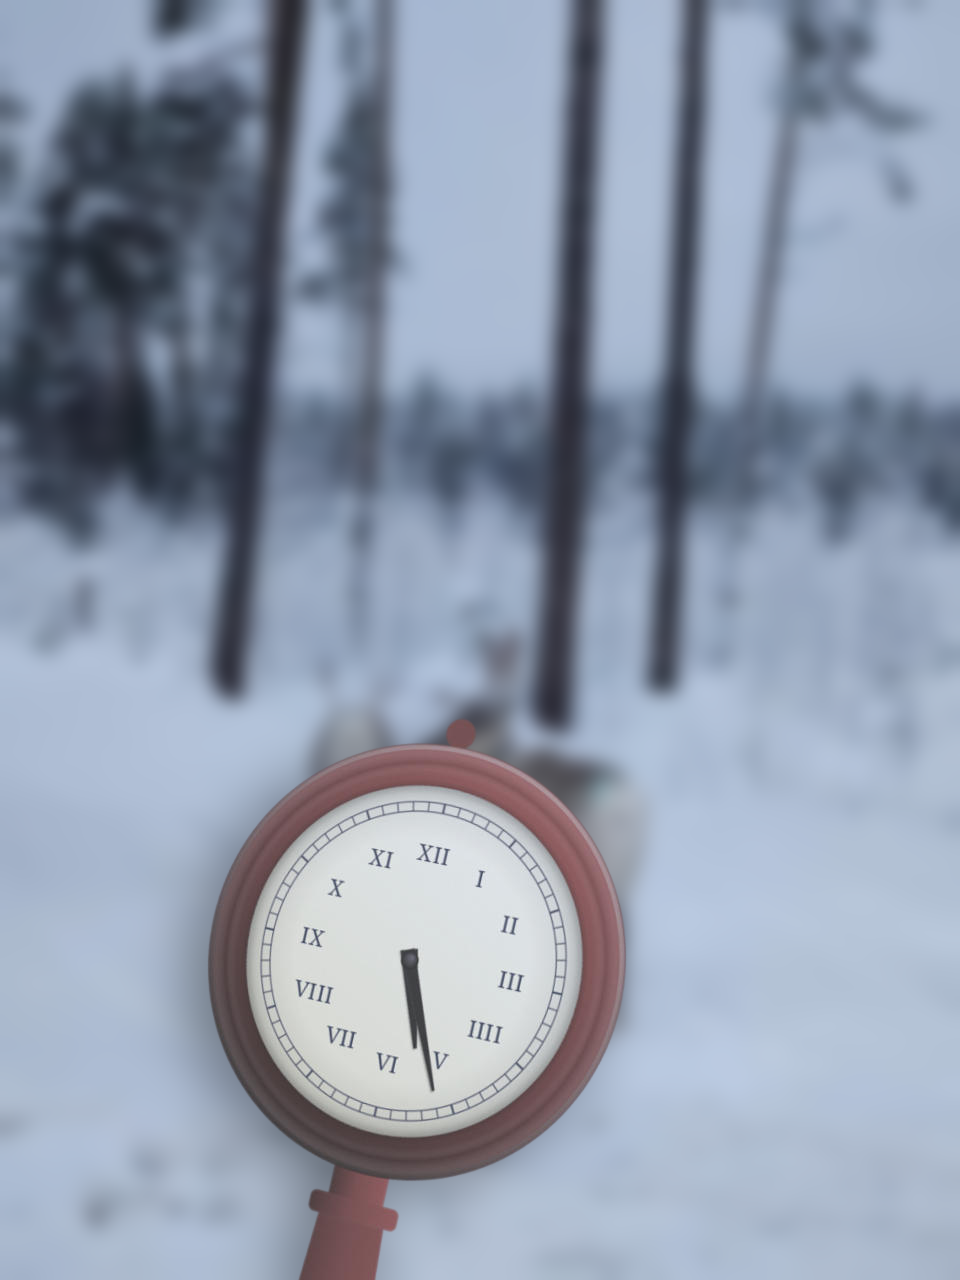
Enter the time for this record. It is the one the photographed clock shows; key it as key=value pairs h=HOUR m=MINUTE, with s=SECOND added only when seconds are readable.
h=5 m=26
